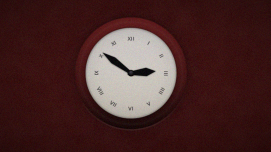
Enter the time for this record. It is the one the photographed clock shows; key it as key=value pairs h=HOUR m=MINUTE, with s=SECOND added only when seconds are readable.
h=2 m=51
